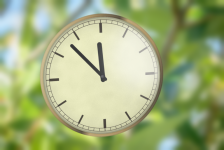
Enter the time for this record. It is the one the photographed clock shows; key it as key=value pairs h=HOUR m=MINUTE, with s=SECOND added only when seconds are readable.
h=11 m=53
